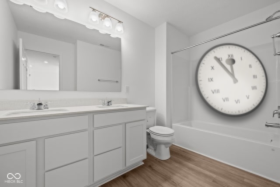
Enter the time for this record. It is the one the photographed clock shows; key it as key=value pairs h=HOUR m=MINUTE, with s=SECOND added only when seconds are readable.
h=11 m=54
